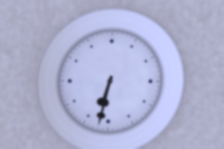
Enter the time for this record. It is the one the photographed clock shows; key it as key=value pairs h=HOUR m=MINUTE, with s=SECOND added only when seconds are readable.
h=6 m=32
